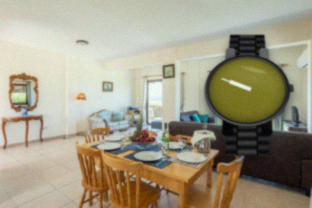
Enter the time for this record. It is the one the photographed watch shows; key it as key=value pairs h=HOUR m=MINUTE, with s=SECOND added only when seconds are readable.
h=9 m=49
